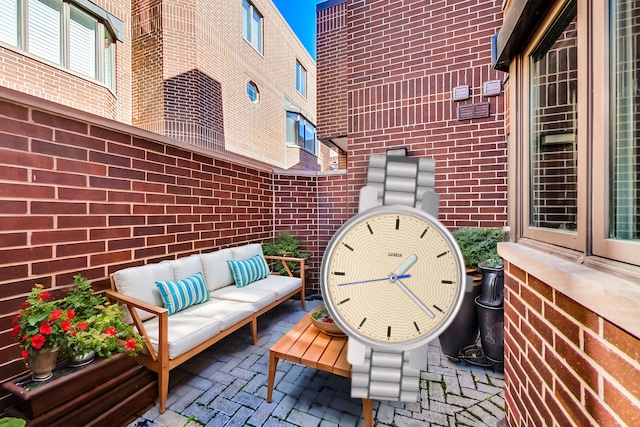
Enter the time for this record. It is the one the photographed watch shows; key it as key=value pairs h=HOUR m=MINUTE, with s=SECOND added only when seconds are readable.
h=1 m=21 s=43
